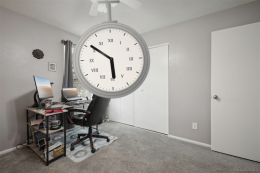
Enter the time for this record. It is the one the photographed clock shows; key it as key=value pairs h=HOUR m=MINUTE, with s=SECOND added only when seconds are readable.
h=5 m=51
